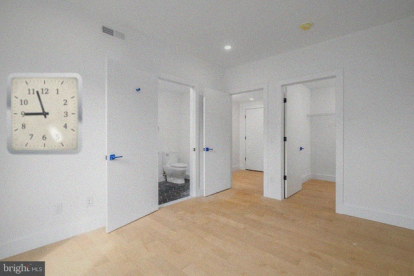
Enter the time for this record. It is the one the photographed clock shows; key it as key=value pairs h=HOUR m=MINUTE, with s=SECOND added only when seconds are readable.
h=8 m=57
